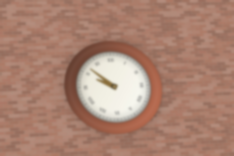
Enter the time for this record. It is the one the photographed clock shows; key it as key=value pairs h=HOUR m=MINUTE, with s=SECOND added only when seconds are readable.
h=9 m=52
